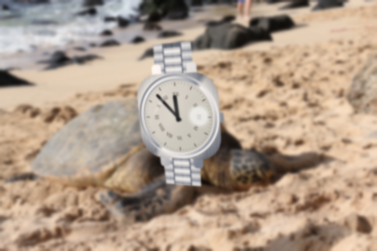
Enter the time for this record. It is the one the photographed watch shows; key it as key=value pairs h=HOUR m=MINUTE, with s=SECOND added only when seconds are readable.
h=11 m=53
